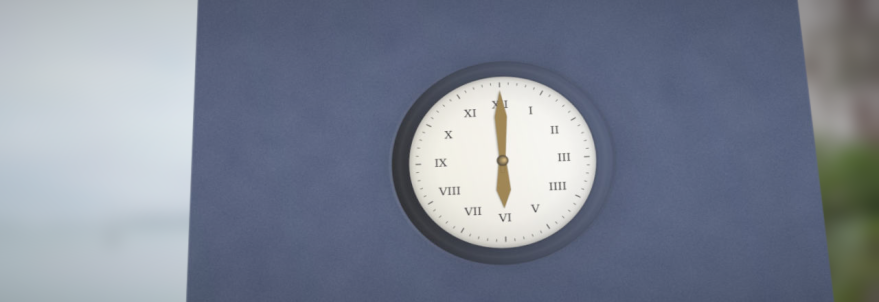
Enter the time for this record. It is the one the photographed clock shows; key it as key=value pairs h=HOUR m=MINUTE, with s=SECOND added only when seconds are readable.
h=6 m=0
